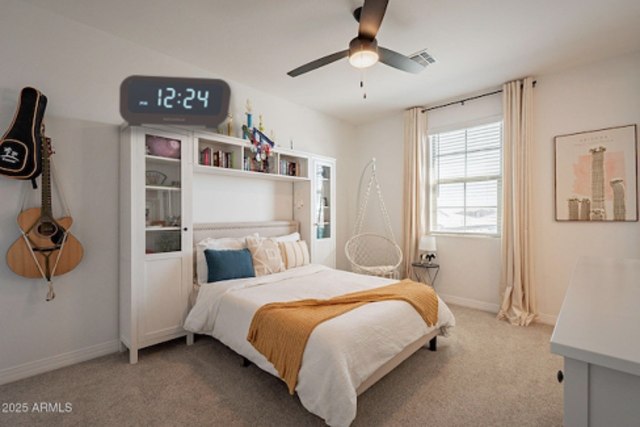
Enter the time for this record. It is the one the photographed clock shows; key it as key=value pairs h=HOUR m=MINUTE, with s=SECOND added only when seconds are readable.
h=12 m=24
